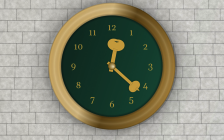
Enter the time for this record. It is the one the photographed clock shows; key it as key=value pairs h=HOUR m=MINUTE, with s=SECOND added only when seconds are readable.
h=12 m=22
